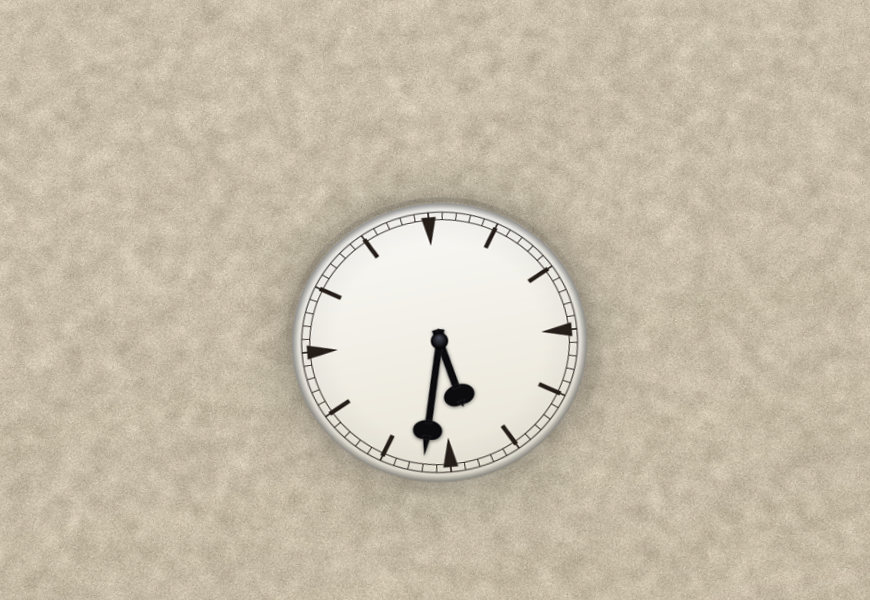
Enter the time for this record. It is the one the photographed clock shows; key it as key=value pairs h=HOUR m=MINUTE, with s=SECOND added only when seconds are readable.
h=5 m=32
